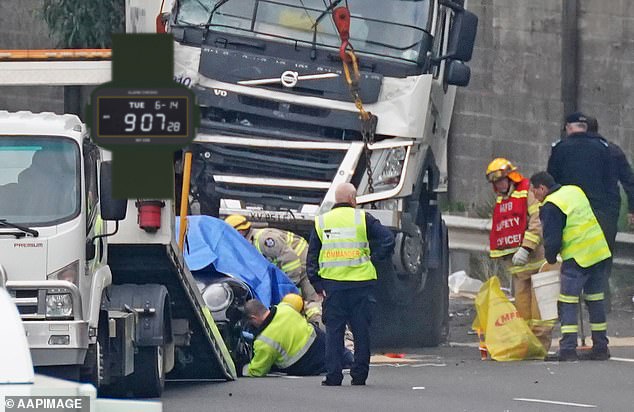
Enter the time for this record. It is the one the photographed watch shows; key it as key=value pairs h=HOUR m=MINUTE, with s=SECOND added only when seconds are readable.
h=9 m=7
